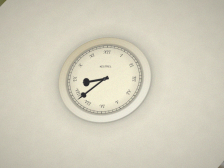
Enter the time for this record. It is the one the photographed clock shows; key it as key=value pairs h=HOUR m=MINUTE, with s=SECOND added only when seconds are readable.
h=8 m=38
